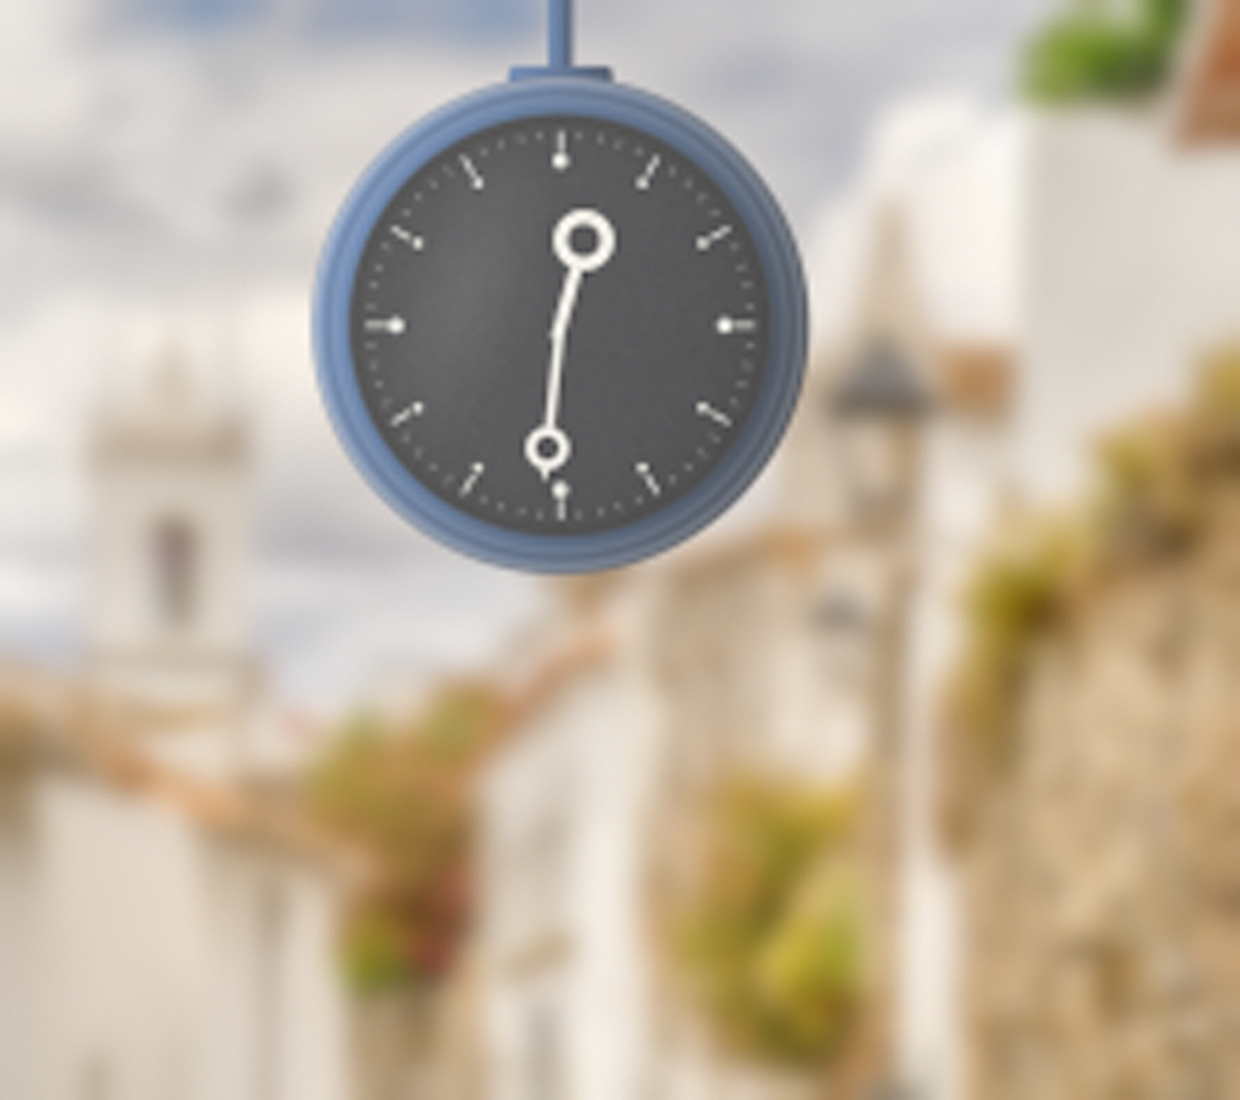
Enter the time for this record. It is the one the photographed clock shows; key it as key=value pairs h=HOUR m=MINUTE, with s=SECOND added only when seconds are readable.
h=12 m=31
